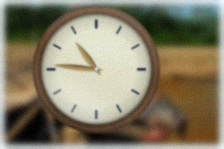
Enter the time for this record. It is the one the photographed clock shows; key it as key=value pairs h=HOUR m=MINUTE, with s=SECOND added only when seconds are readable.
h=10 m=46
